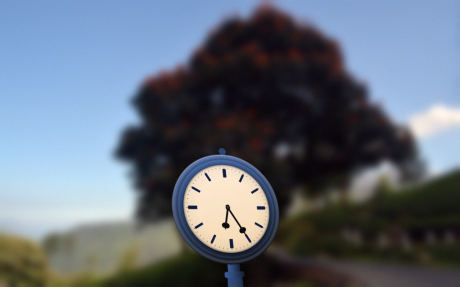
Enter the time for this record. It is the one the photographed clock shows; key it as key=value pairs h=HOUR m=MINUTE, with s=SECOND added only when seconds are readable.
h=6 m=25
